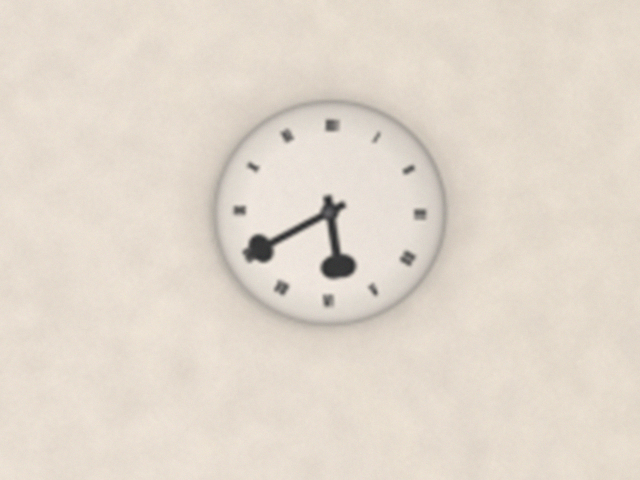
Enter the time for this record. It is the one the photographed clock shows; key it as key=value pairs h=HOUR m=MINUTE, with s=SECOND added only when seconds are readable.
h=5 m=40
